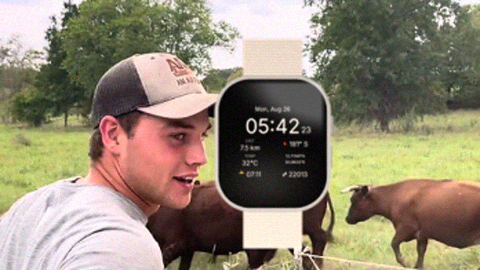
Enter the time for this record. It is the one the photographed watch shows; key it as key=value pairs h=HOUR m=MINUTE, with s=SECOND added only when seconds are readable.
h=5 m=42
